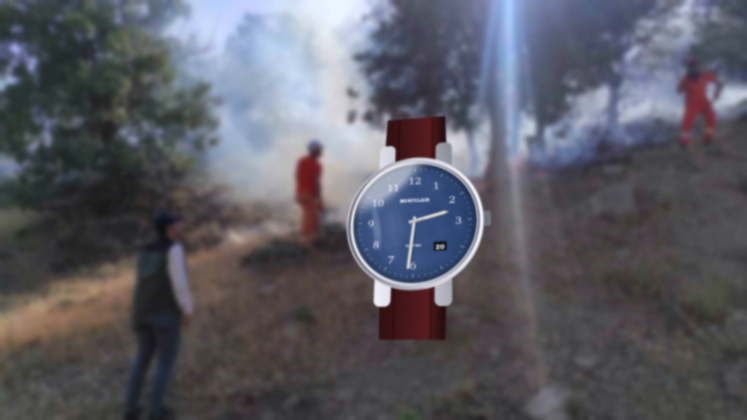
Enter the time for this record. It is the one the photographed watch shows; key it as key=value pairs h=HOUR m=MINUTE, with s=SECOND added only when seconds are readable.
h=2 m=31
